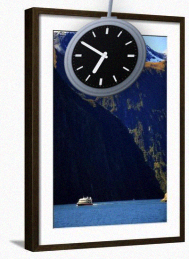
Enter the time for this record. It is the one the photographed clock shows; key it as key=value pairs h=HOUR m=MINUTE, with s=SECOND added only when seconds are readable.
h=6 m=50
